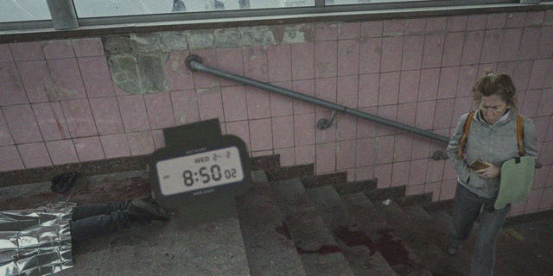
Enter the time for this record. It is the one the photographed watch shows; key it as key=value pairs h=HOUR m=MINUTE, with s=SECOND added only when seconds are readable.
h=8 m=50 s=2
